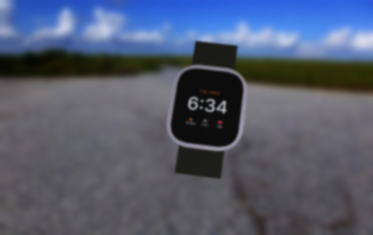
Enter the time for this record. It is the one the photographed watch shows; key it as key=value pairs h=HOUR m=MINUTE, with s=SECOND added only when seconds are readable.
h=6 m=34
